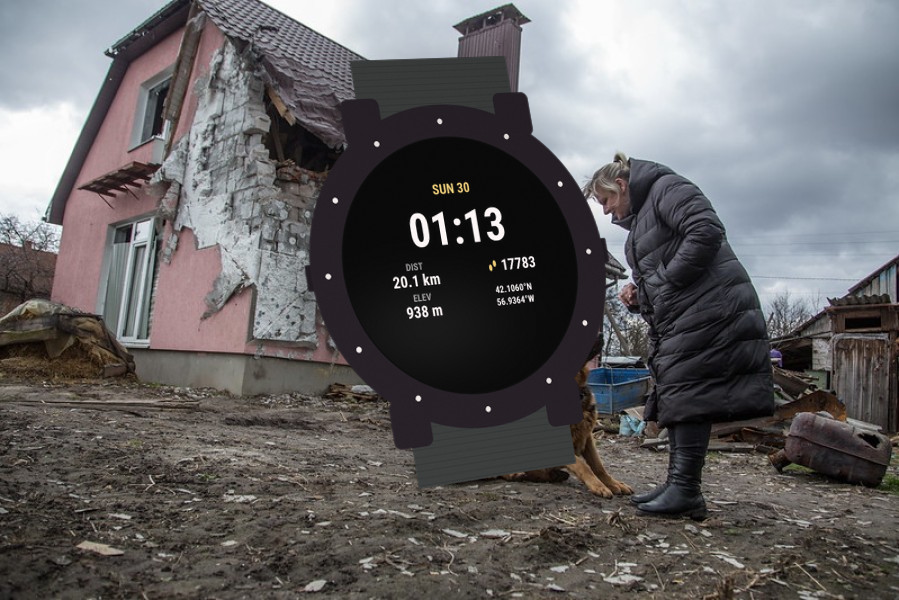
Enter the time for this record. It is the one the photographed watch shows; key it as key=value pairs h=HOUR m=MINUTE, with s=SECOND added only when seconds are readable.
h=1 m=13
